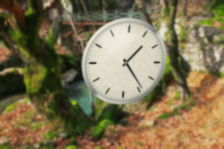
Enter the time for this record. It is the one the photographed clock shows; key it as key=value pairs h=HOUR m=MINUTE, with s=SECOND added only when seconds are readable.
h=1 m=24
